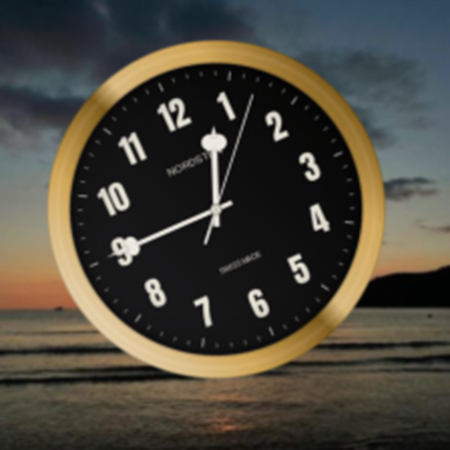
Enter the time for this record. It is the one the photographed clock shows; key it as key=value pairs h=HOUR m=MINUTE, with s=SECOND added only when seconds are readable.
h=12 m=45 s=7
